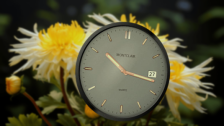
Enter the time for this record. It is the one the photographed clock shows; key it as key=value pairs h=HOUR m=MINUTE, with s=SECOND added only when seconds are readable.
h=10 m=17
